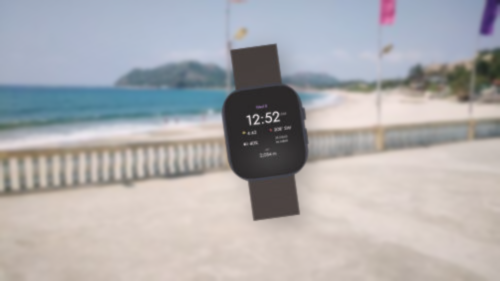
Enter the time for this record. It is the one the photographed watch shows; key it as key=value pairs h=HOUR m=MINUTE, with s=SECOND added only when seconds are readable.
h=12 m=52
